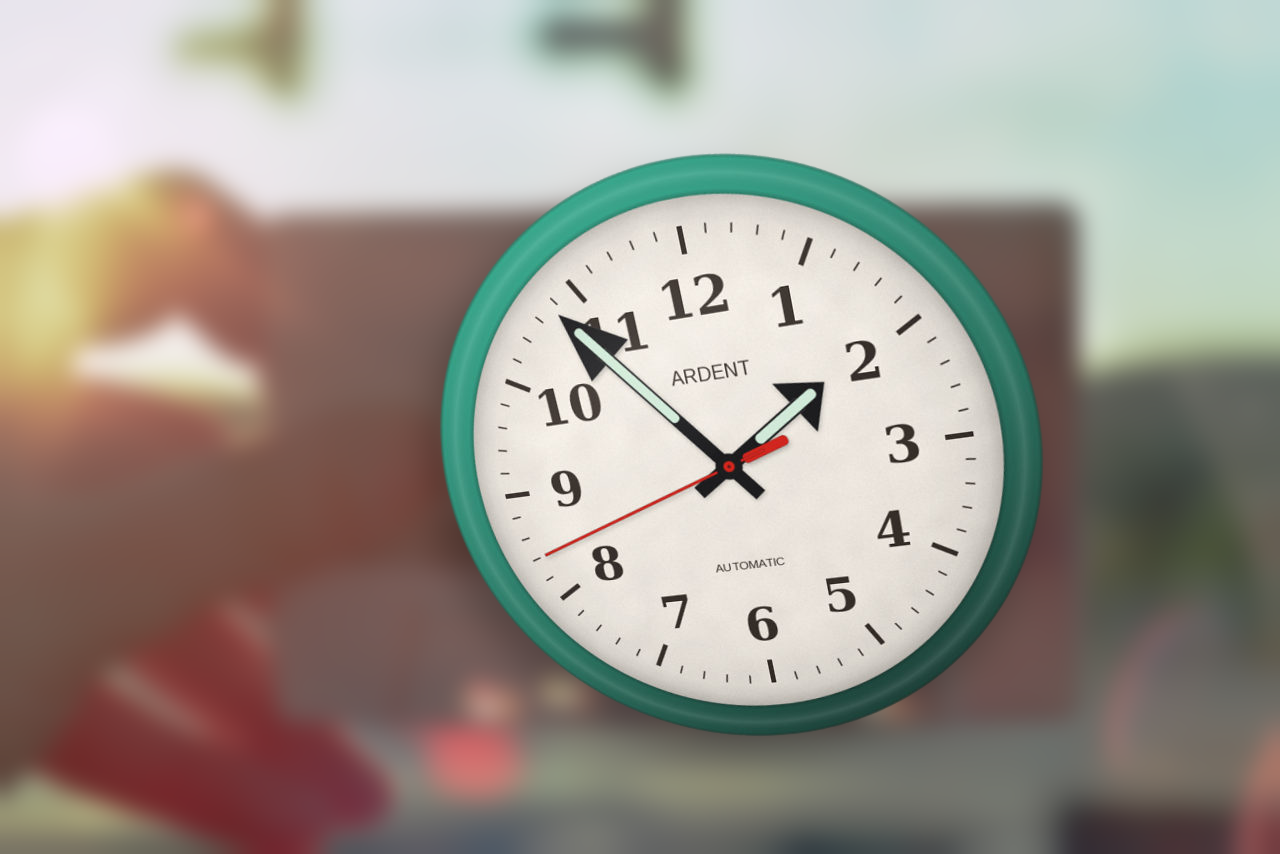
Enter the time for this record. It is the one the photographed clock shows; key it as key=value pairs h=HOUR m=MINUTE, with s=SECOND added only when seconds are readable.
h=1 m=53 s=42
